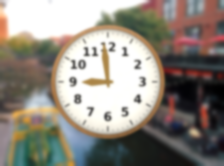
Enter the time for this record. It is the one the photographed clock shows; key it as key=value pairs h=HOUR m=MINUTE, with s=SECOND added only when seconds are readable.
h=8 m=59
